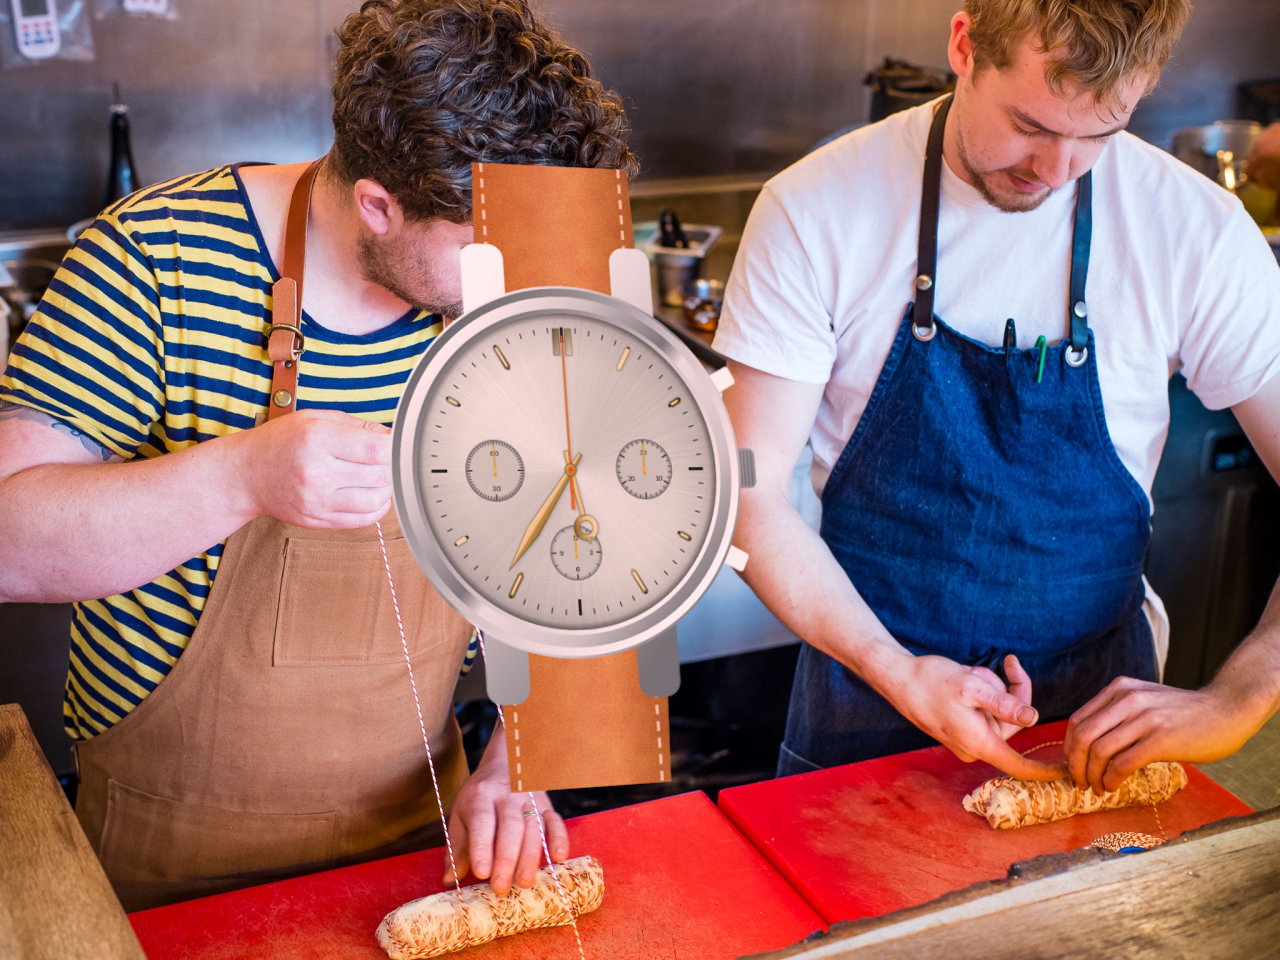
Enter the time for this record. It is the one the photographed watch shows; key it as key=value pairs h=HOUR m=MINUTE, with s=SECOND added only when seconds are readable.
h=5 m=36
